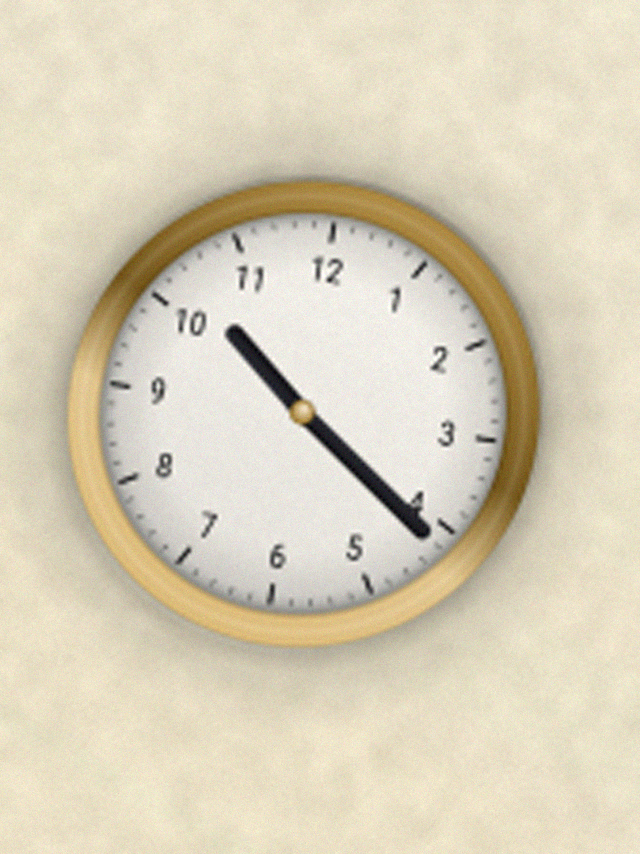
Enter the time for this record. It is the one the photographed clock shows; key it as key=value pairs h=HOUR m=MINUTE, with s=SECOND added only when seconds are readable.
h=10 m=21
